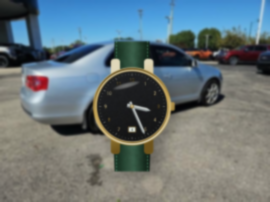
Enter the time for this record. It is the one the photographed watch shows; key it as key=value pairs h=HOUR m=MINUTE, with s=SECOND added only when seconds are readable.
h=3 m=26
